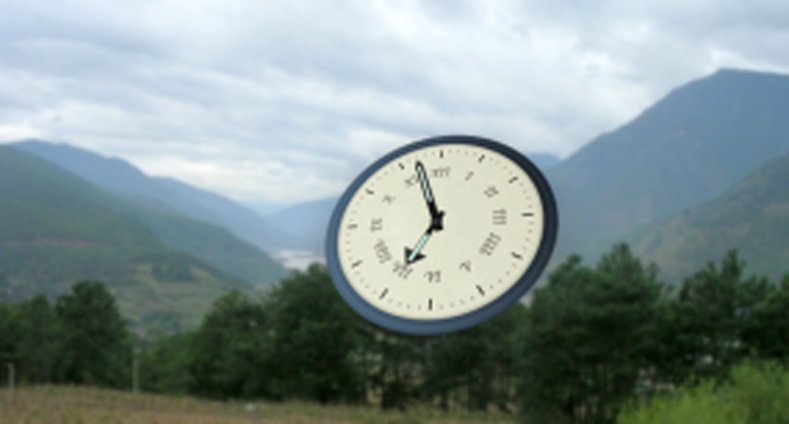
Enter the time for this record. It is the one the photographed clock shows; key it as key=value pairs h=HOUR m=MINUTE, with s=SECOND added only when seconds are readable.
h=6 m=57
